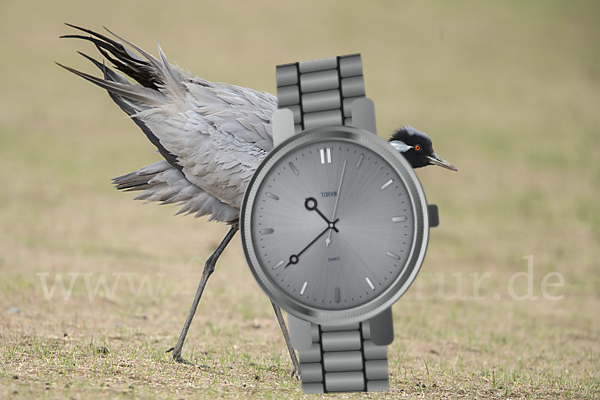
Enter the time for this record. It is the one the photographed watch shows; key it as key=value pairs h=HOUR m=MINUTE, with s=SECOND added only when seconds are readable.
h=10 m=39 s=3
